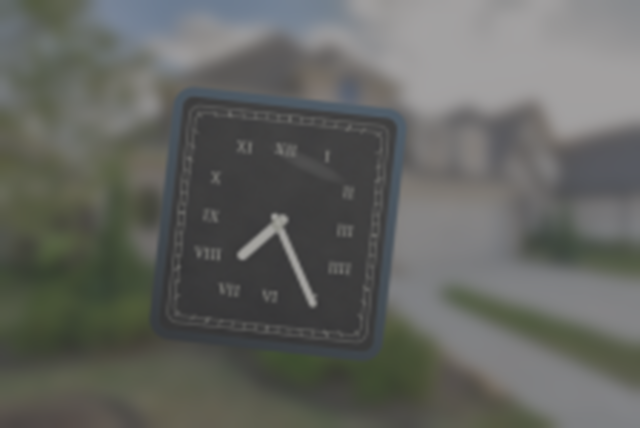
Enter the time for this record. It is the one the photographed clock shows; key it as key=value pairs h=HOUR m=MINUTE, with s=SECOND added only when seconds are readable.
h=7 m=25
